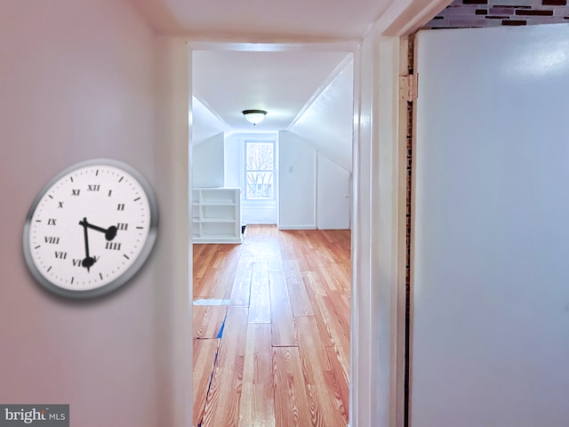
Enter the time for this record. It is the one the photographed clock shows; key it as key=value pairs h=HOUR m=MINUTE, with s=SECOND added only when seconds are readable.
h=3 m=27
